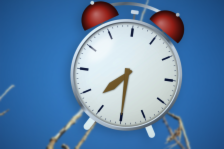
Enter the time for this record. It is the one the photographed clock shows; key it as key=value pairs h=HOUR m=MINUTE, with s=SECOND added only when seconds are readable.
h=7 m=30
